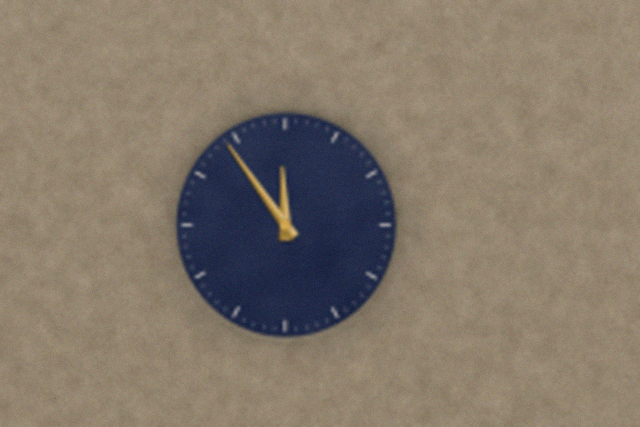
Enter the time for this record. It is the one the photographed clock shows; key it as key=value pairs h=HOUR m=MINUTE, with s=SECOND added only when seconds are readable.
h=11 m=54
